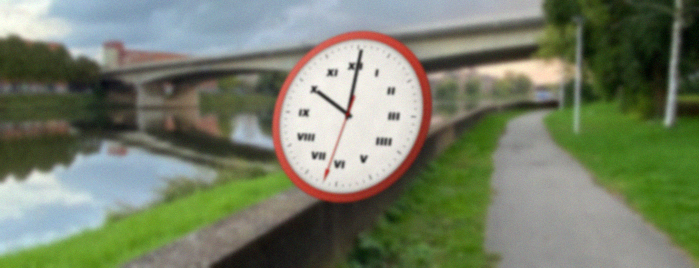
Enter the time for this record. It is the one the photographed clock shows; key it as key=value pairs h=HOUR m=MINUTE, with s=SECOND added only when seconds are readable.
h=10 m=0 s=32
